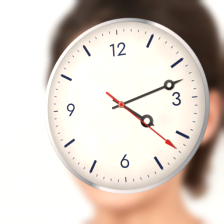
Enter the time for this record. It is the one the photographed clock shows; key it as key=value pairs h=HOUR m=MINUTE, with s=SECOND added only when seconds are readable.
h=4 m=12 s=22
